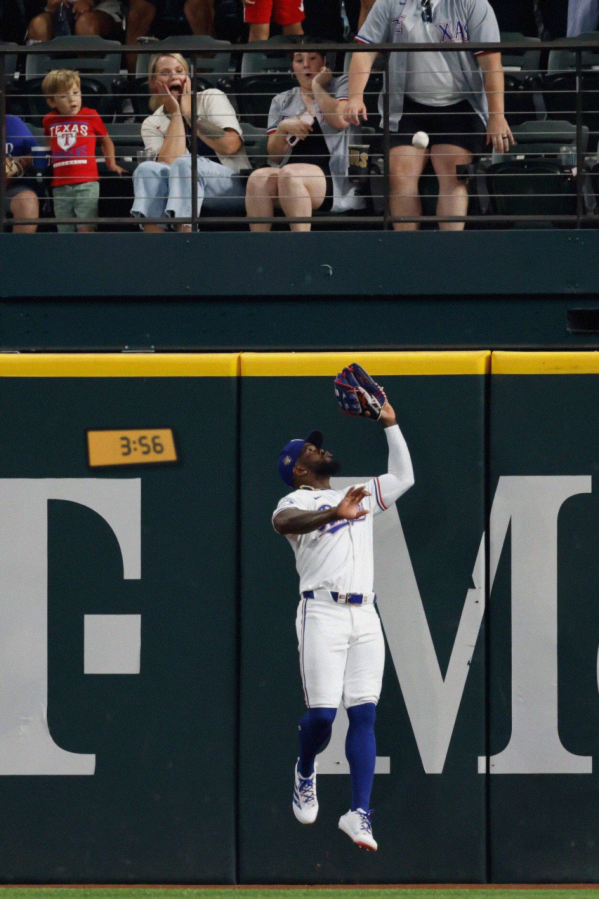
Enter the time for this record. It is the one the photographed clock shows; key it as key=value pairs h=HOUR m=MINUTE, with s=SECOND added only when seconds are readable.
h=3 m=56
